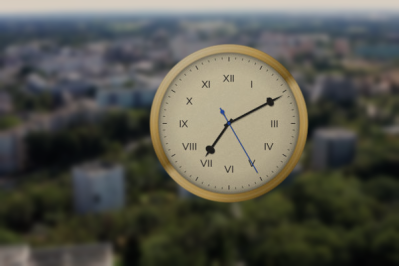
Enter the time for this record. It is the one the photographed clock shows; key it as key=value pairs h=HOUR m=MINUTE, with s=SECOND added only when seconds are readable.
h=7 m=10 s=25
